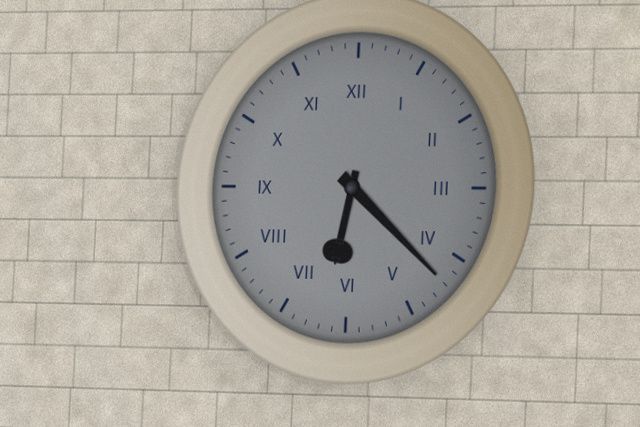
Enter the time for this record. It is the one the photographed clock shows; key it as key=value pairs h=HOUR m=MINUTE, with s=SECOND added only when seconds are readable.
h=6 m=22
